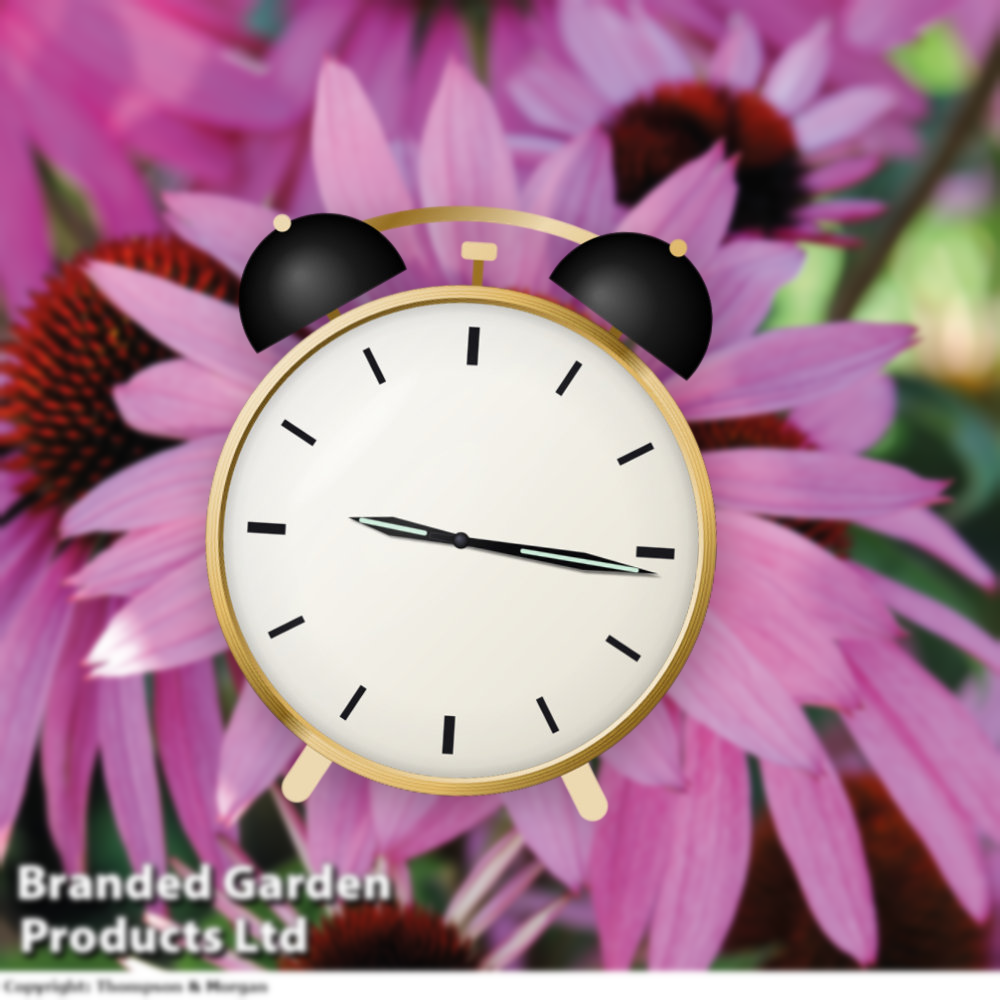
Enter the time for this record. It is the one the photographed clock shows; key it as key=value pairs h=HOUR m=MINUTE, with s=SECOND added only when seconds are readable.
h=9 m=16
